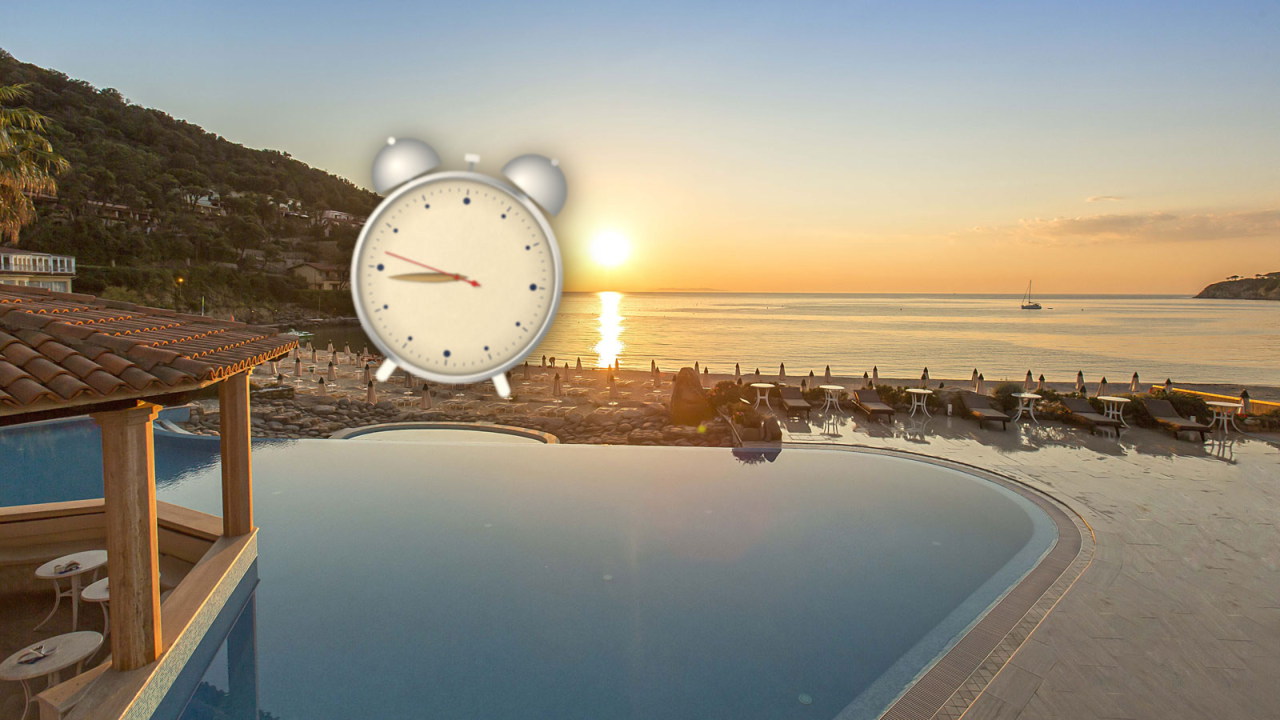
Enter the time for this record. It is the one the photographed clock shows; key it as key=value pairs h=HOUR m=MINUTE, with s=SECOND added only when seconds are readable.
h=8 m=43 s=47
